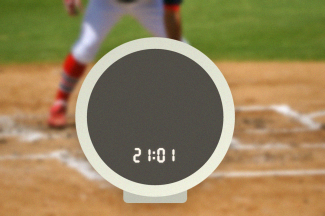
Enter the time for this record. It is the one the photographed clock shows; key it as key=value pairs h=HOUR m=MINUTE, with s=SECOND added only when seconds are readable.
h=21 m=1
